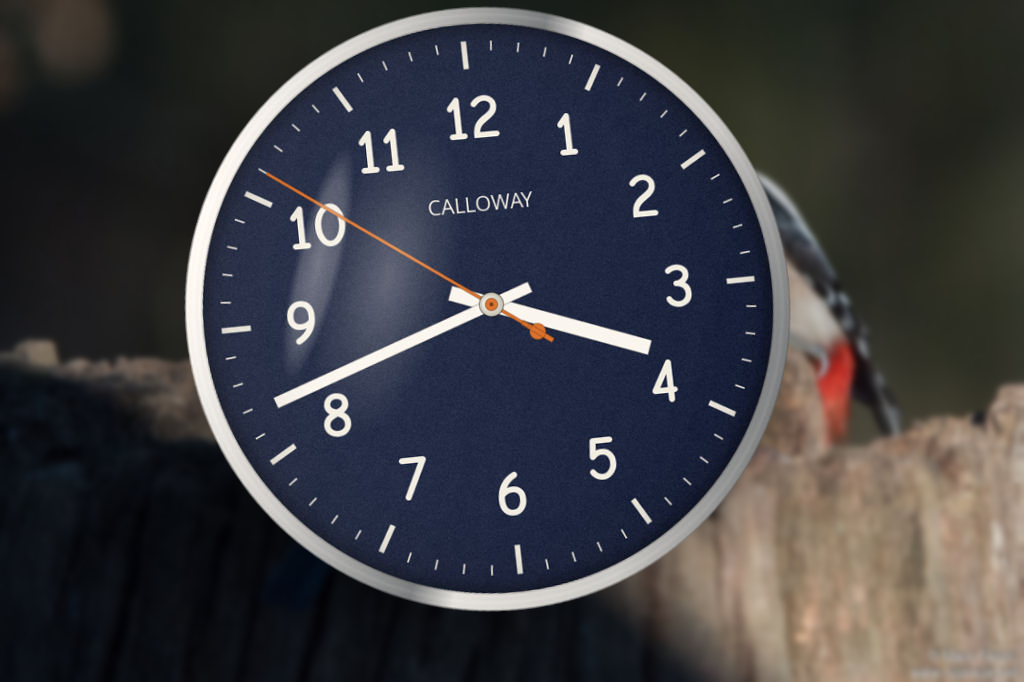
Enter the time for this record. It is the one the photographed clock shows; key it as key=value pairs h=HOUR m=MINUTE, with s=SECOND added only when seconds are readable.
h=3 m=41 s=51
